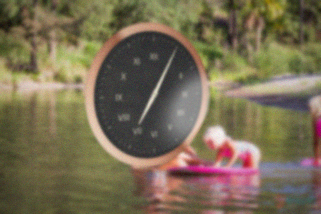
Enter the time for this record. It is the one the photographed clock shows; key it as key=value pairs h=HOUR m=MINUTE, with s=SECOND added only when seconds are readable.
h=7 m=5
